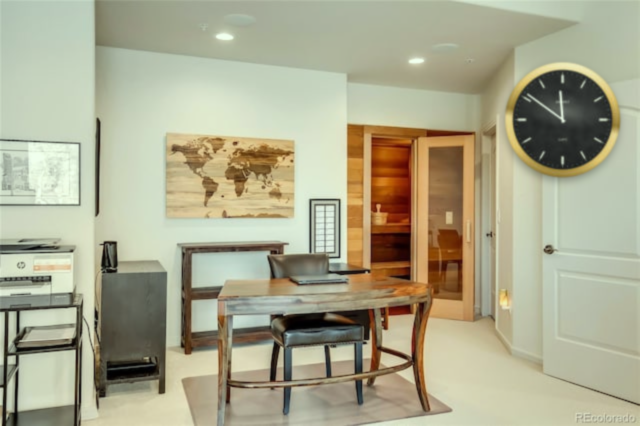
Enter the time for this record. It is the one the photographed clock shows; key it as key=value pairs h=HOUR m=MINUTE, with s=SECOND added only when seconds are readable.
h=11 m=51
